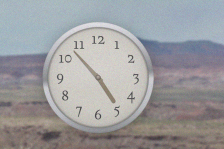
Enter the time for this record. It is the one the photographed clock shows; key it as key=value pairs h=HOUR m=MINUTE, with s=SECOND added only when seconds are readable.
h=4 m=53
